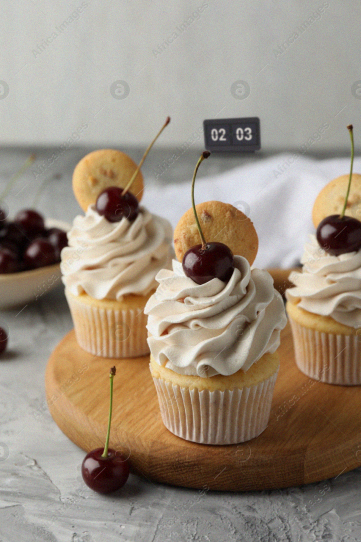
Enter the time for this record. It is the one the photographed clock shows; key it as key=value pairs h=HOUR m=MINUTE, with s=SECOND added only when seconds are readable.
h=2 m=3
